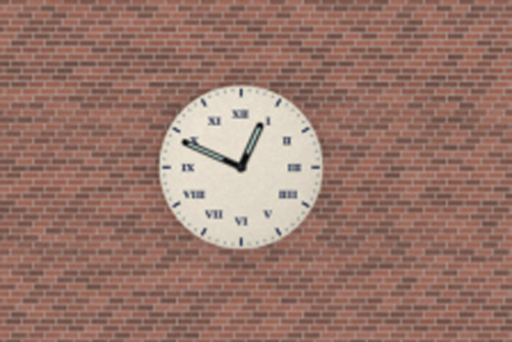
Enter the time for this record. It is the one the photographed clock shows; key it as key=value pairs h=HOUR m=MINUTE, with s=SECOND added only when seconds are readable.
h=12 m=49
